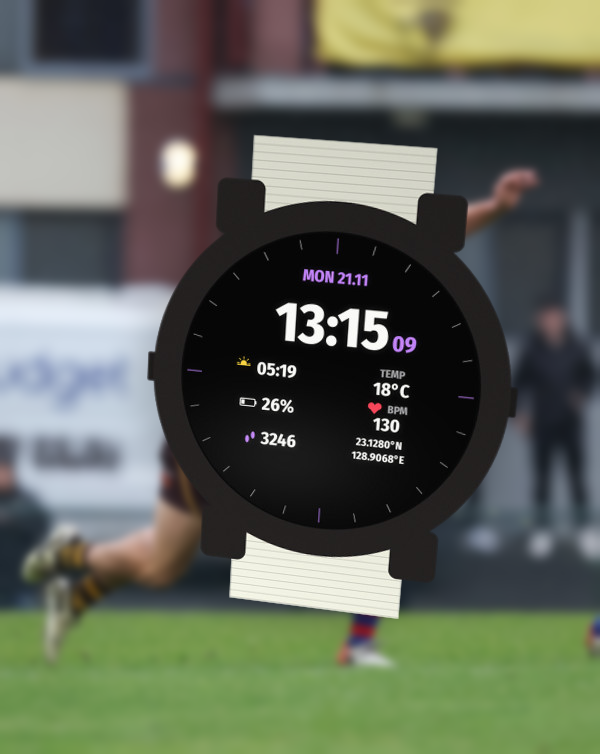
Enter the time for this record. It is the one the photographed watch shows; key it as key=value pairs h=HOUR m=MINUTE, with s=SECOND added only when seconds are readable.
h=13 m=15 s=9
